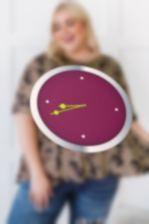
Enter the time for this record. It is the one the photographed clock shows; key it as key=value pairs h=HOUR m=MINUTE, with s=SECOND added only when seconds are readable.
h=8 m=41
